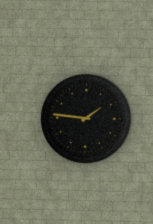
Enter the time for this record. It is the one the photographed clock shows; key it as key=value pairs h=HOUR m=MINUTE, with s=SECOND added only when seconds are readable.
h=1 m=46
